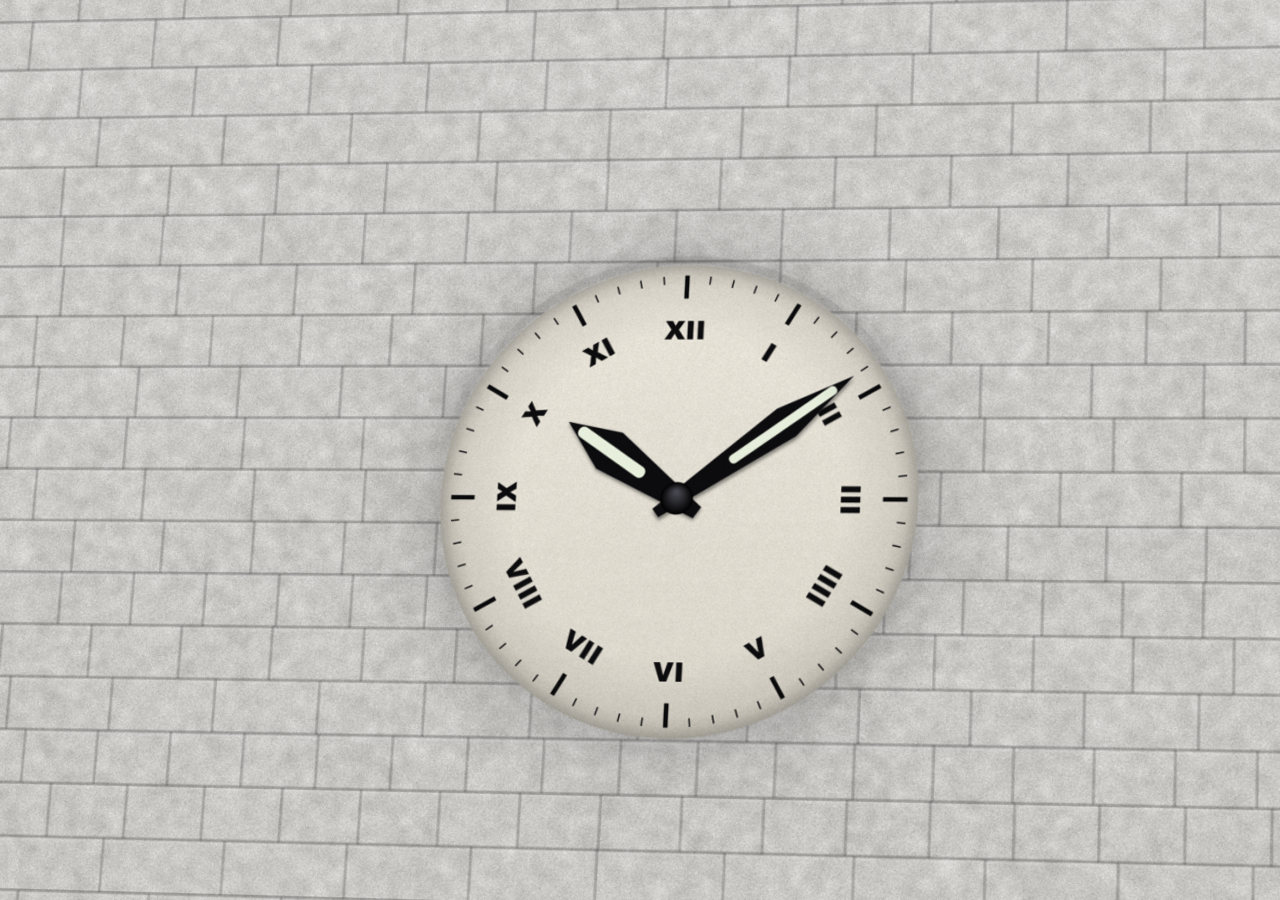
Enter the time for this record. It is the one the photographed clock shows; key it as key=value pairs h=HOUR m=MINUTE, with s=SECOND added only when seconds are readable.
h=10 m=9
